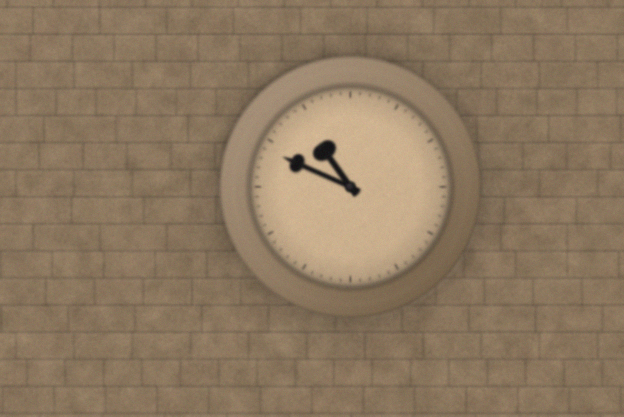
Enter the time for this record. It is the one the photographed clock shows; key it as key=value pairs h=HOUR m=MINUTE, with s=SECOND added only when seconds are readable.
h=10 m=49
